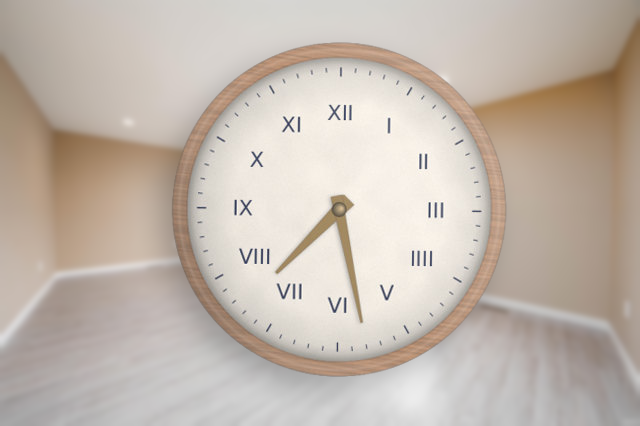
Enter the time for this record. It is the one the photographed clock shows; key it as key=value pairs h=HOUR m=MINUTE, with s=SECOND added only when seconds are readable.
h=7 m=28
